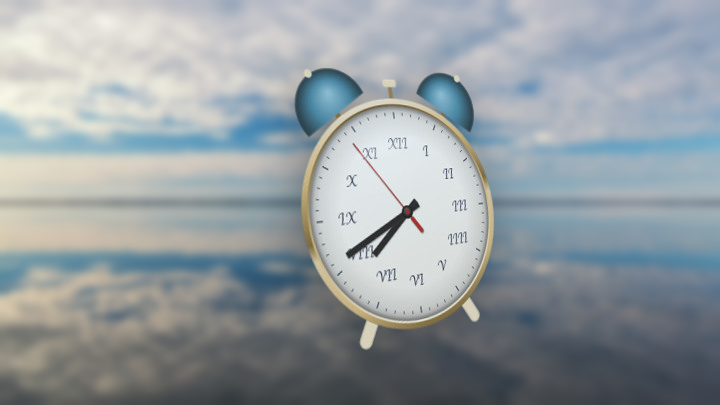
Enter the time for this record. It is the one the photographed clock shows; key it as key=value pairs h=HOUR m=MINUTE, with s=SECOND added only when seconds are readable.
h=7 m=40 s=54
